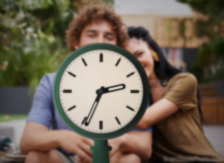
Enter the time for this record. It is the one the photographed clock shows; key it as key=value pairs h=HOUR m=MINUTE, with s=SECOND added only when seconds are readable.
h=2 m=34
